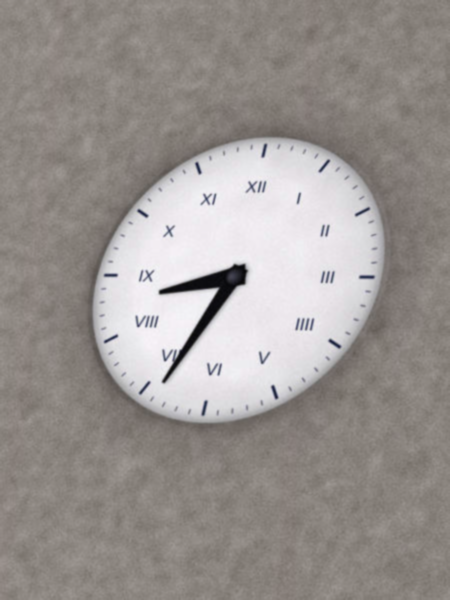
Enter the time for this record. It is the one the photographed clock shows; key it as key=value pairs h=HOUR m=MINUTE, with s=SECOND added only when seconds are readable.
h=8 m=34
